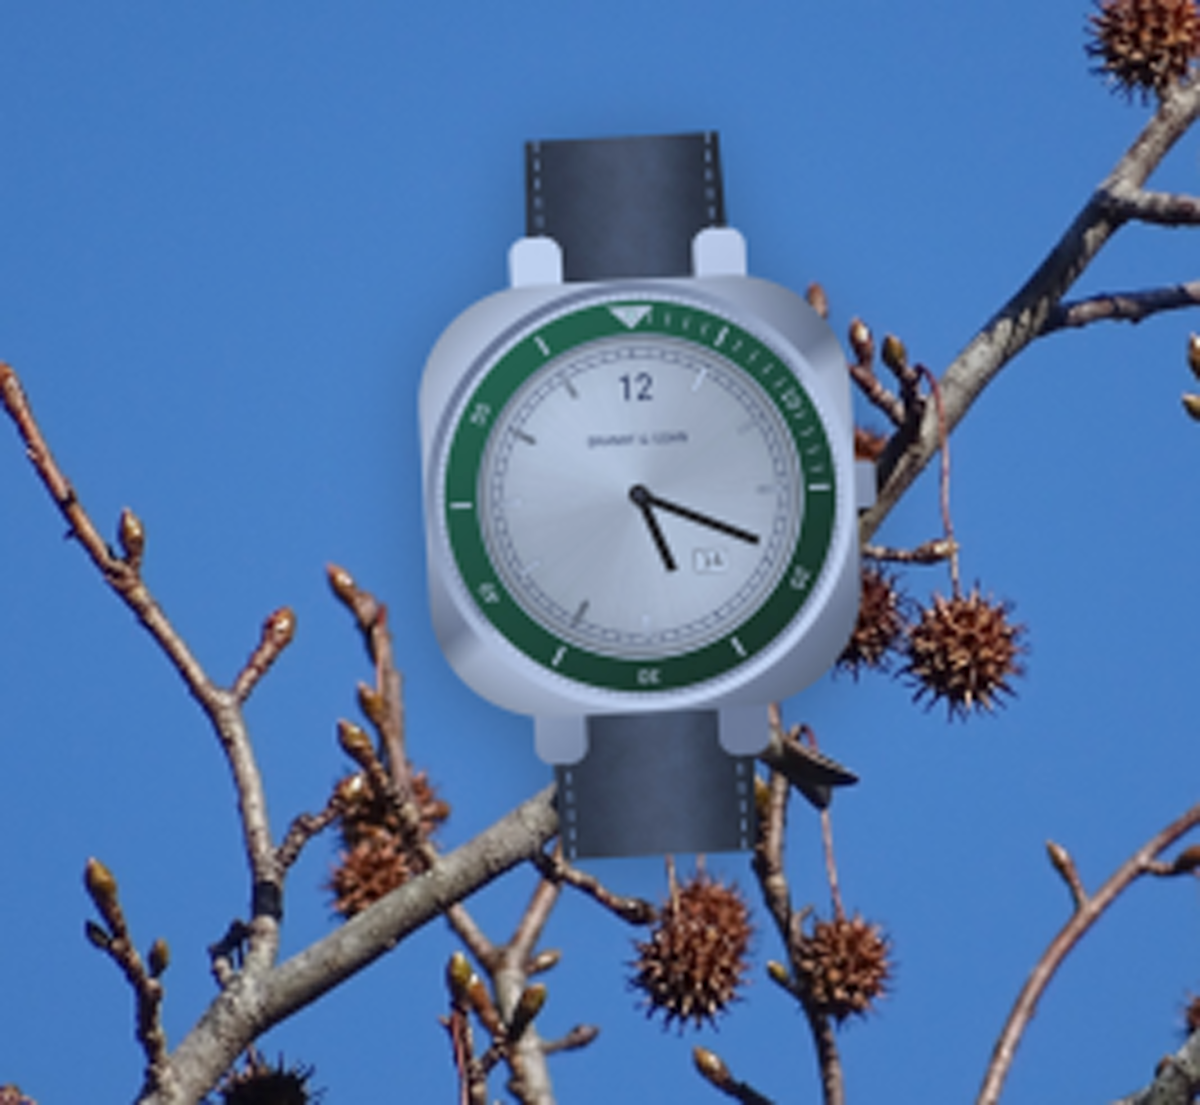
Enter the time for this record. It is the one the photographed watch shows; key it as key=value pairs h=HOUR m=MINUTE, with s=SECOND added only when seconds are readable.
h=5 m=19
